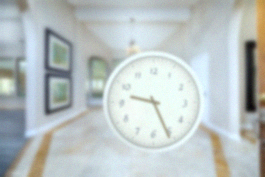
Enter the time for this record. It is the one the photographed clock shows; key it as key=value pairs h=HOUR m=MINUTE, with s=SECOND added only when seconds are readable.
h=9 m=26
